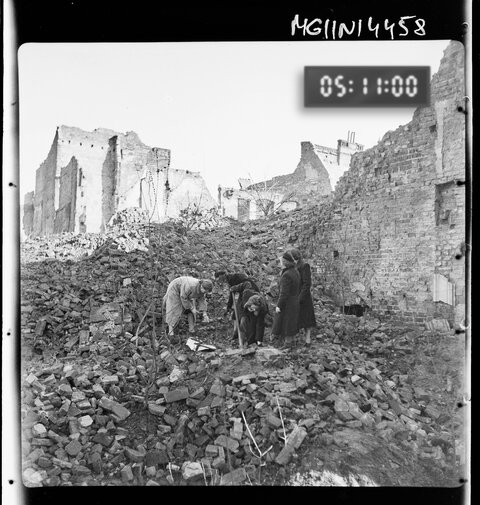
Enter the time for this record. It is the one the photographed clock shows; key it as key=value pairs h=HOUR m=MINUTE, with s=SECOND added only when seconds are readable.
h=5 m=11 s=0
